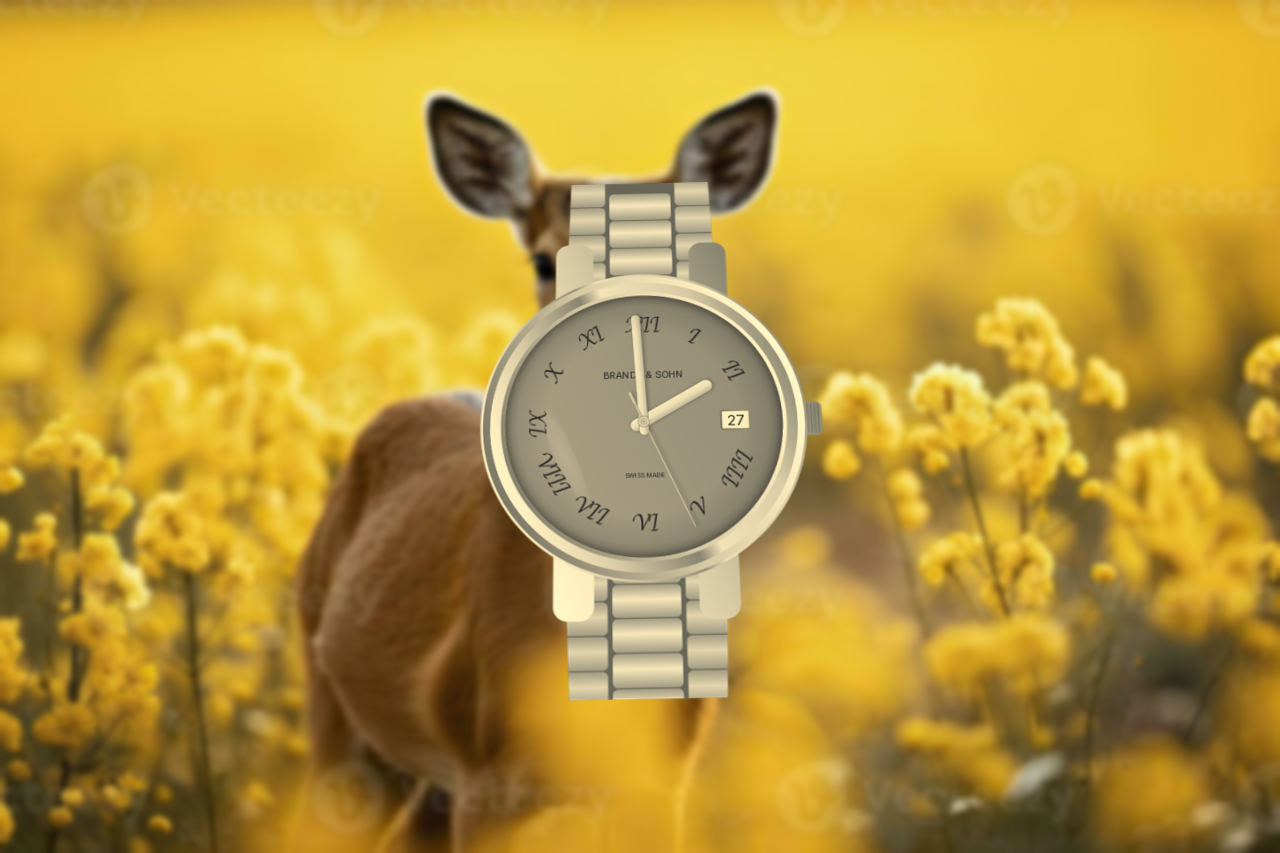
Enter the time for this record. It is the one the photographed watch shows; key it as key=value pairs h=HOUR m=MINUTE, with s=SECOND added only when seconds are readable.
h=1 m=59 s=26
